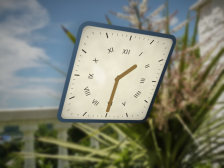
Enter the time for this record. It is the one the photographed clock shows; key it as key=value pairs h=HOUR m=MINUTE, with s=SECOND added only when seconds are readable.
h=1 m=30
